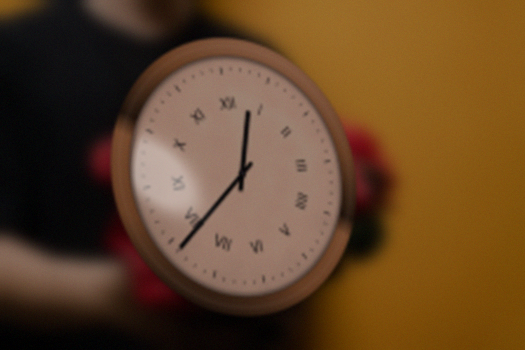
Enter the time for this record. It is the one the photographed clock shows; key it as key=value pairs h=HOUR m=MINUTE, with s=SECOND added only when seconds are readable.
h=12 m=39
